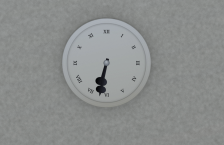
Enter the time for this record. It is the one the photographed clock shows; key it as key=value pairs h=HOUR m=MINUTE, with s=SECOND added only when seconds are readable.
h=6 m=32
